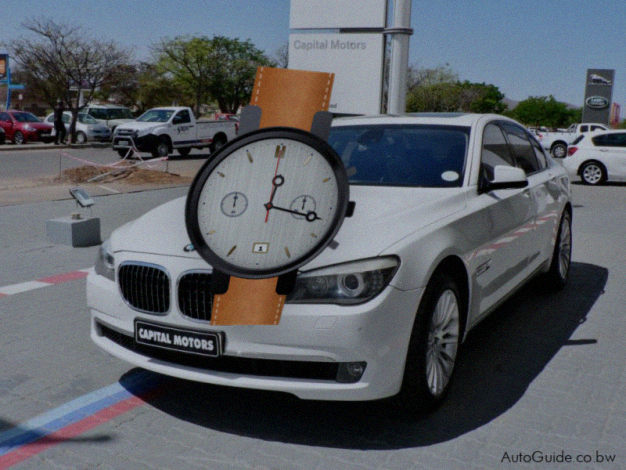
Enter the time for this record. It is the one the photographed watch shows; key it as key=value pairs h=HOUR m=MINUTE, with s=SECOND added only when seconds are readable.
h=12 m=17
